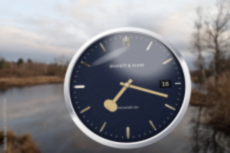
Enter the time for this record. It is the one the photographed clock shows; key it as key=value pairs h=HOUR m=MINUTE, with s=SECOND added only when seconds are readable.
h=7 m=18
